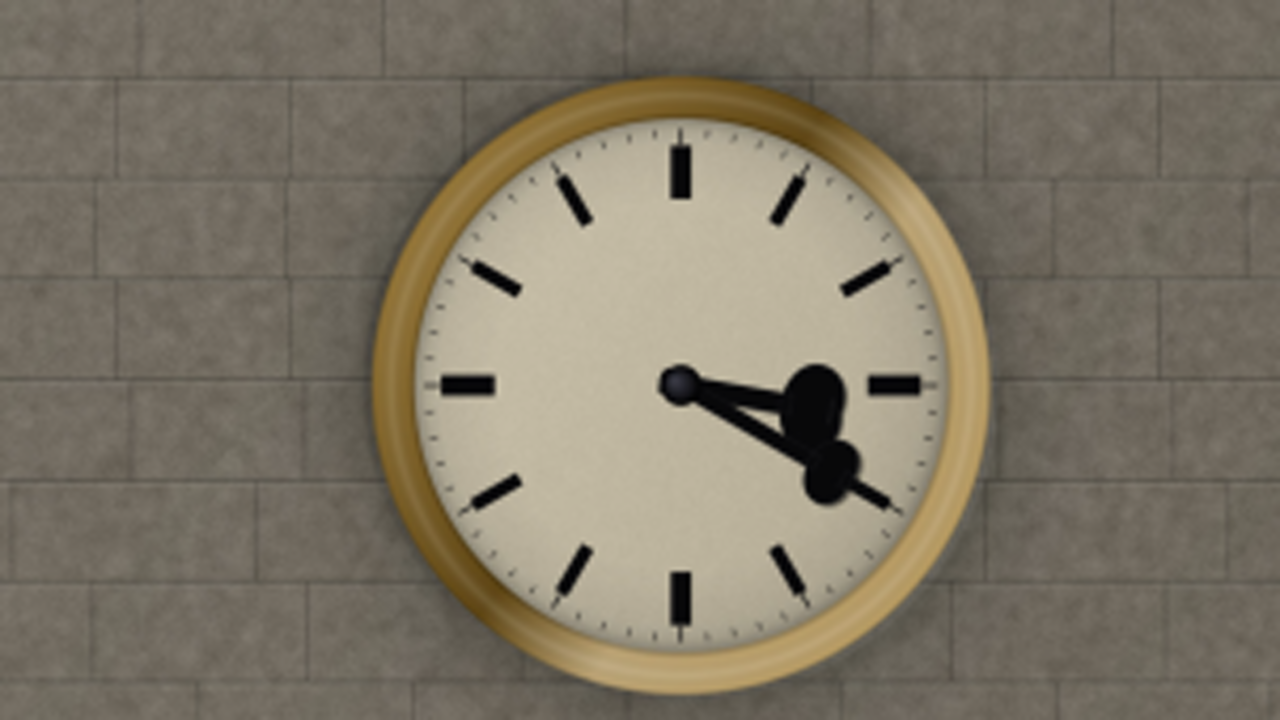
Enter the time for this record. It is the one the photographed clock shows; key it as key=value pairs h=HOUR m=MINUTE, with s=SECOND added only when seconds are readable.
h=3 m=20
